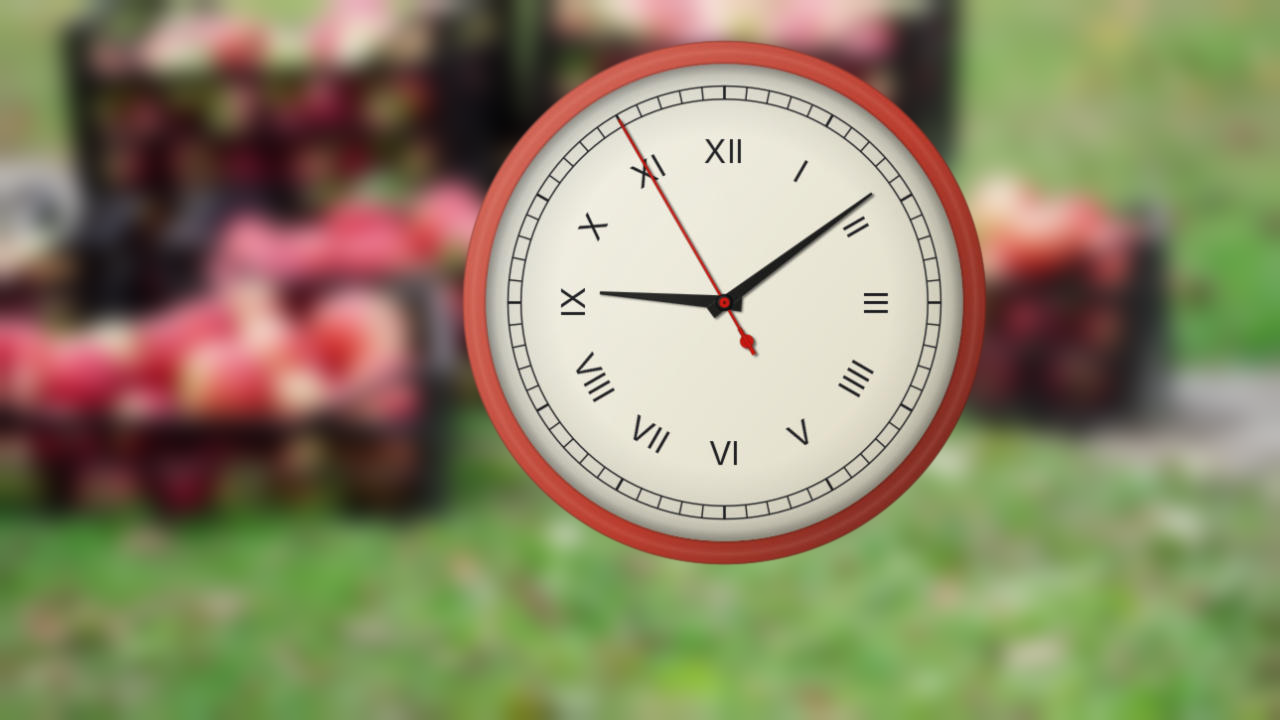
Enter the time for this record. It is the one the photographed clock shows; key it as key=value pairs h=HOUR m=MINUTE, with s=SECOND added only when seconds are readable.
h=9 m=8 s=55
